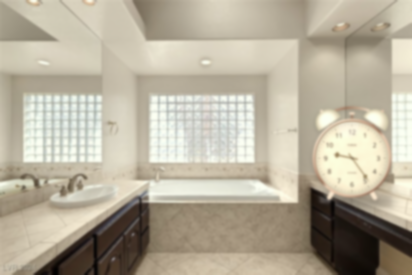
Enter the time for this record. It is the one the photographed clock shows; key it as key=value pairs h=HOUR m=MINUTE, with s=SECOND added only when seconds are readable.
h=9 m=24
